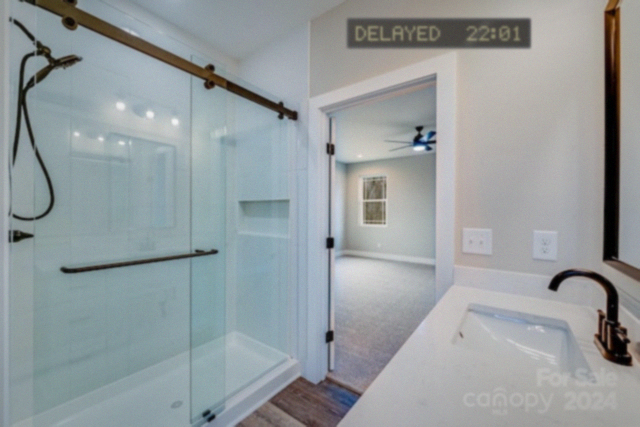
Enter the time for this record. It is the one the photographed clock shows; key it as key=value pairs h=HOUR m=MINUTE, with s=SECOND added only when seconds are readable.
h=22 m=1
